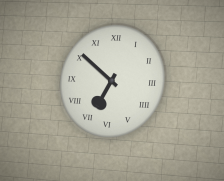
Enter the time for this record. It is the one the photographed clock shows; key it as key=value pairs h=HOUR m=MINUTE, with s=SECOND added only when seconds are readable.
h=6 m=51
